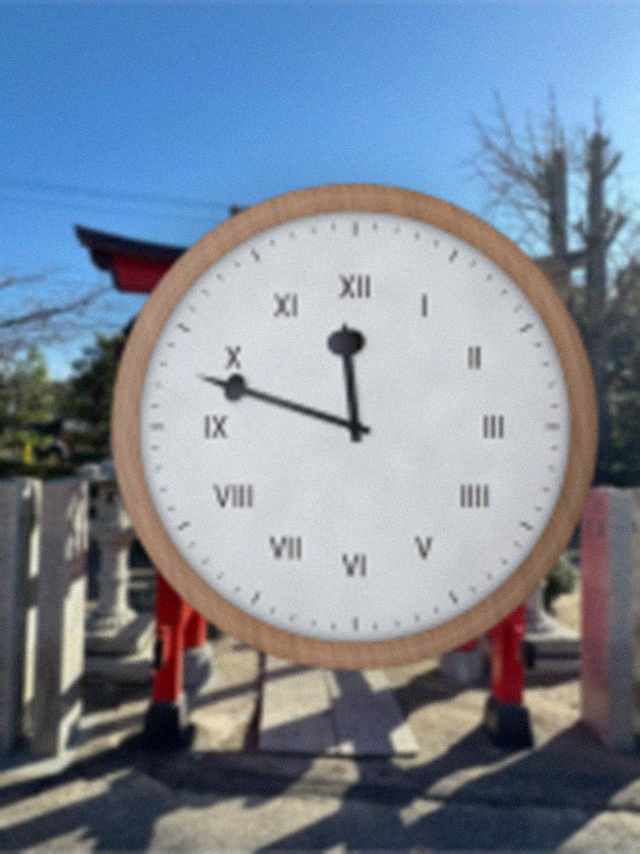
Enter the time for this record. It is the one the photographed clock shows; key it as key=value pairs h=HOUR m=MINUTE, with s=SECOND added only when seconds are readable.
h=11 m=48
